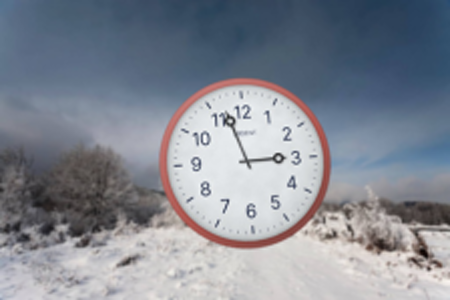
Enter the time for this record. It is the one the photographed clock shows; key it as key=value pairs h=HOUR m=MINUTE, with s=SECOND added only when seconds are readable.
h=2 m=57
